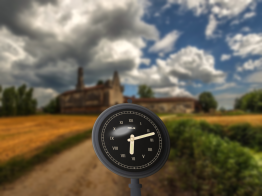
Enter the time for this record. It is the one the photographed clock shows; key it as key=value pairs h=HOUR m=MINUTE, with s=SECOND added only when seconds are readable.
h=6 m=12
